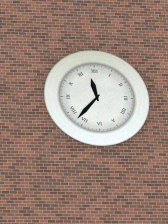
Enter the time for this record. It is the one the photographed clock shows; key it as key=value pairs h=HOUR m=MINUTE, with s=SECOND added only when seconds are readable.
h=11 m=37
